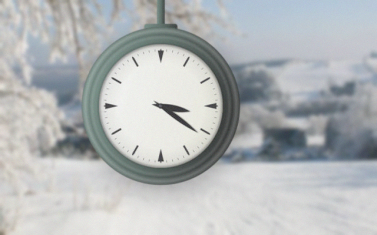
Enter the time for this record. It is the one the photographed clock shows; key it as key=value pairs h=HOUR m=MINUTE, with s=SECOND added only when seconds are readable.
h=3 m=21
